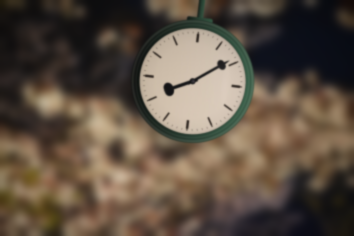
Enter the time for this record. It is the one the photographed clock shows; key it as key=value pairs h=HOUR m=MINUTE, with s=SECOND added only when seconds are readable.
h=8 m=9
